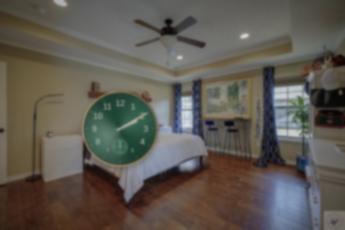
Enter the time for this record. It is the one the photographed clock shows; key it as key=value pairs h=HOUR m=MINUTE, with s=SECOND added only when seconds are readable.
h=2 m=10
